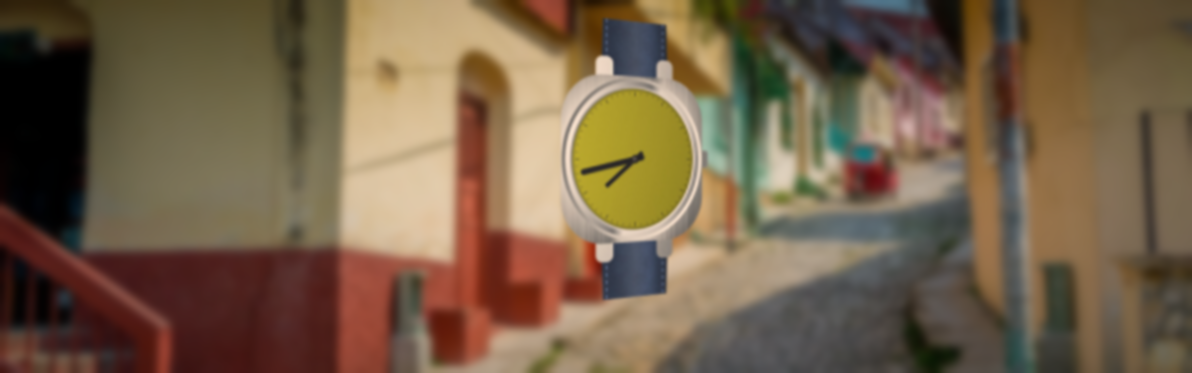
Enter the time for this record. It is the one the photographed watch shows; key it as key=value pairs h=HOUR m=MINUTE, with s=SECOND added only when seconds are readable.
h=7 m=43
